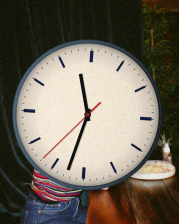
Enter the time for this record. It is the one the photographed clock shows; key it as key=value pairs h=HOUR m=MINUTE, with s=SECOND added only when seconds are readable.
h=11 m=32 s=37
